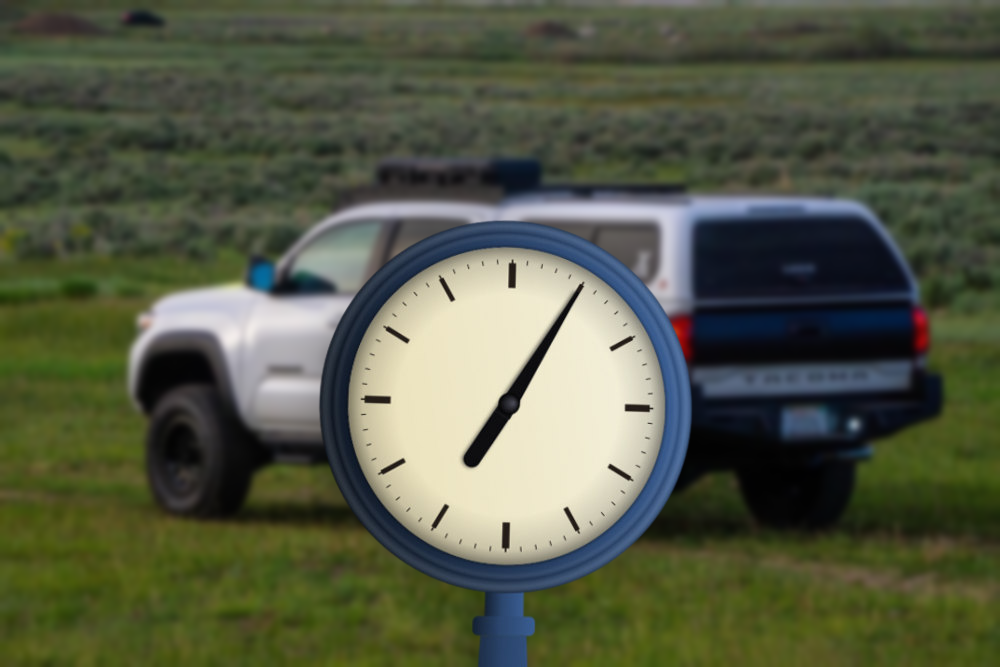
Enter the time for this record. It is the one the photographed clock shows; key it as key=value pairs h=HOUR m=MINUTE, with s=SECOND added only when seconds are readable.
h=7 m=5
